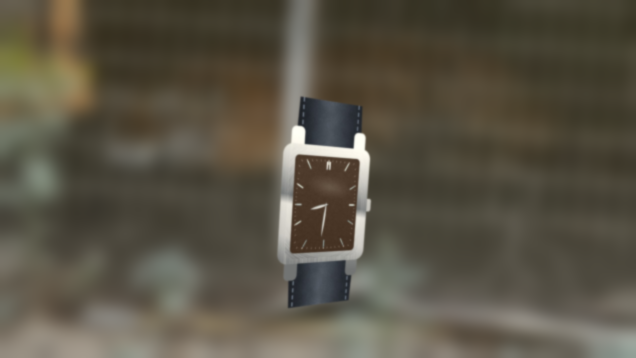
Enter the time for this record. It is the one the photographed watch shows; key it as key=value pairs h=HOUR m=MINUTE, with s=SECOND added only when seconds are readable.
h=8 m=31
